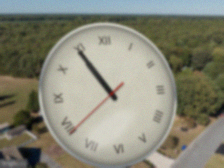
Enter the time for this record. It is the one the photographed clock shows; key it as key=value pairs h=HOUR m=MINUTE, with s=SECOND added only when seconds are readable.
h=10 m=54 s=39
